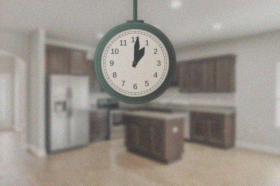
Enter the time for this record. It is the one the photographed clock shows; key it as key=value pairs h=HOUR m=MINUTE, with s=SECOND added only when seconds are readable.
h=1 m=1
